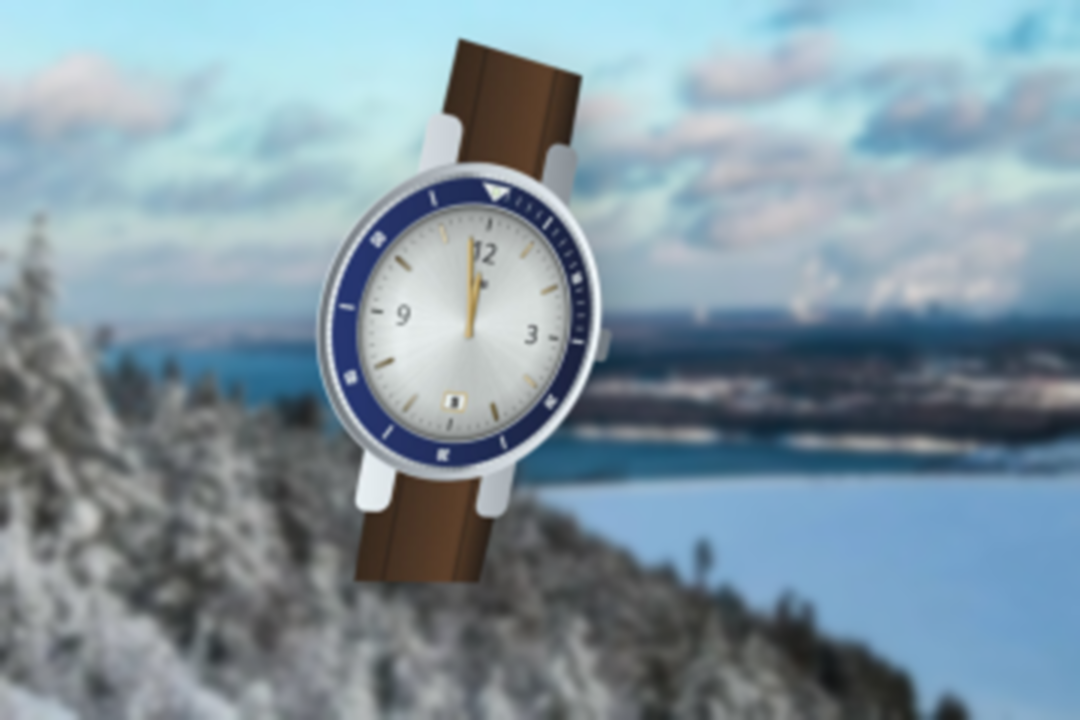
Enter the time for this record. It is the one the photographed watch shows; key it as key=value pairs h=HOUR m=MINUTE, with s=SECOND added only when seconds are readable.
h=11 m=58
